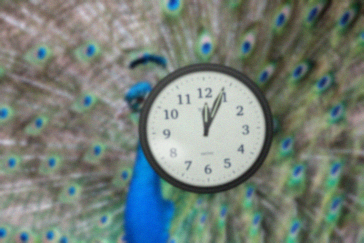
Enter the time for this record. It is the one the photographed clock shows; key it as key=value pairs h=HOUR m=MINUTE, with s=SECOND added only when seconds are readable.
h=12 m=4
